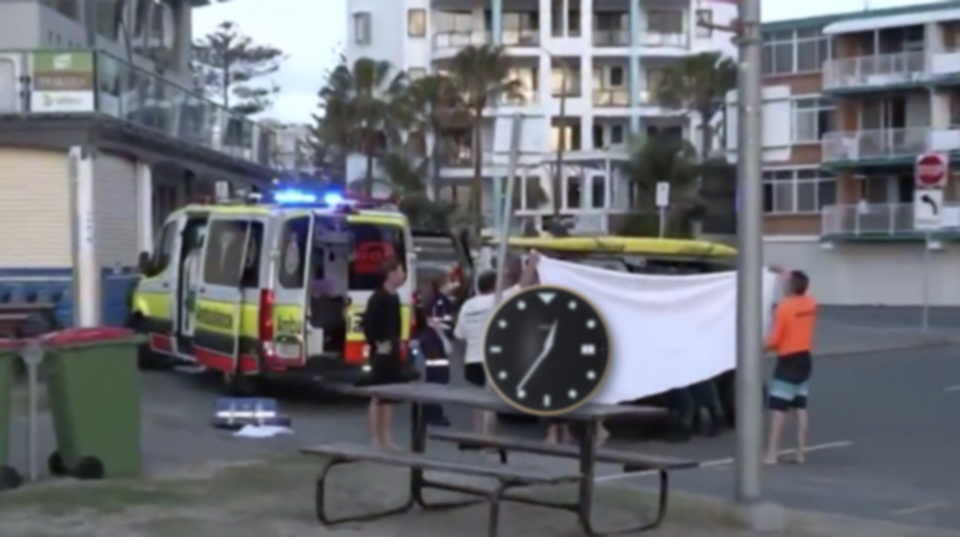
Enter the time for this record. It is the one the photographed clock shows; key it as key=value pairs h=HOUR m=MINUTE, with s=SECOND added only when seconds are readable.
h=12 m=36
